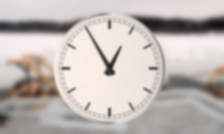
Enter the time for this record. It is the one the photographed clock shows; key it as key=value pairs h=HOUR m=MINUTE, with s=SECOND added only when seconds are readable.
h=12 m=55
